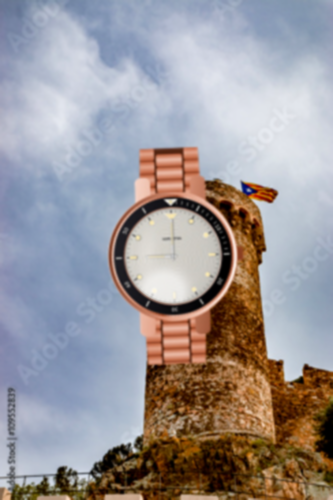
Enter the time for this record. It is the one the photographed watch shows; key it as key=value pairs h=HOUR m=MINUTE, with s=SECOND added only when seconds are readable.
h=9 m=0
